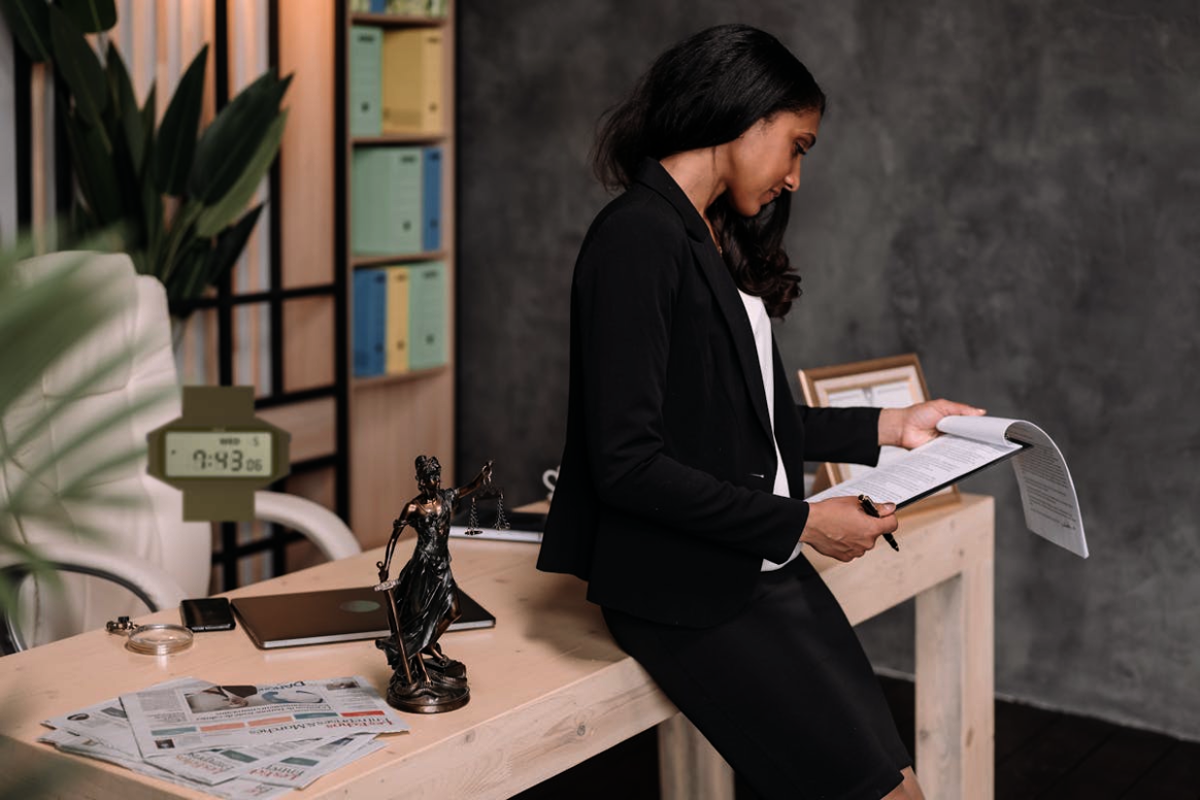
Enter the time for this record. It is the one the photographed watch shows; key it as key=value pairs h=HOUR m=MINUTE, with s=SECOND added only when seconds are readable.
h=7 m=43
